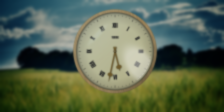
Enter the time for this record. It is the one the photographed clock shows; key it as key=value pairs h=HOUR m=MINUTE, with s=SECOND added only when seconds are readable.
h=5 m=32
